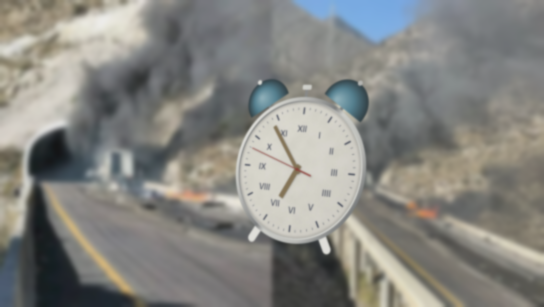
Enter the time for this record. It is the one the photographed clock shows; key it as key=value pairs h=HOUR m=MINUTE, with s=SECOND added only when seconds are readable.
h=6 m=53 s=48
